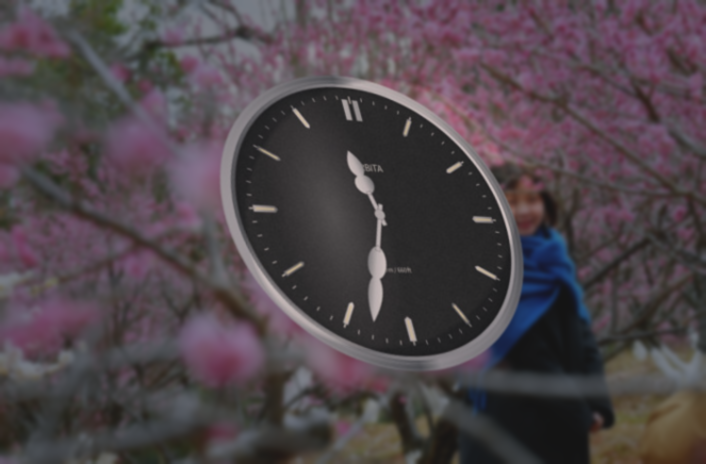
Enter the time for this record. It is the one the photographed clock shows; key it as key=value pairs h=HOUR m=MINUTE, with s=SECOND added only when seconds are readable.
h=11 m=33
